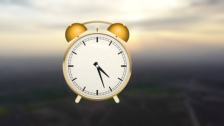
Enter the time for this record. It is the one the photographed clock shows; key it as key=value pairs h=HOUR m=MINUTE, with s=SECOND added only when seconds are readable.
h=4 m=27
